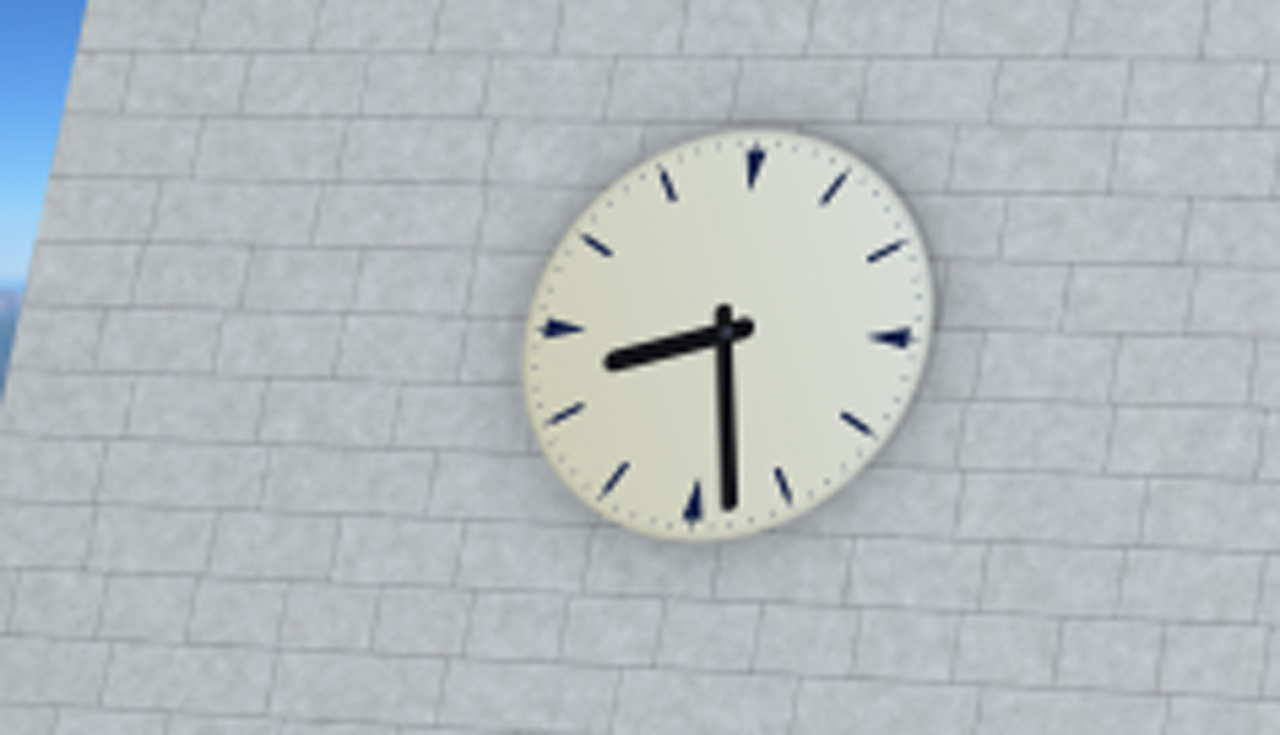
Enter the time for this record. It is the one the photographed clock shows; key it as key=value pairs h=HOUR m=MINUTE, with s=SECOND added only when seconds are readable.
h=8 m=28
